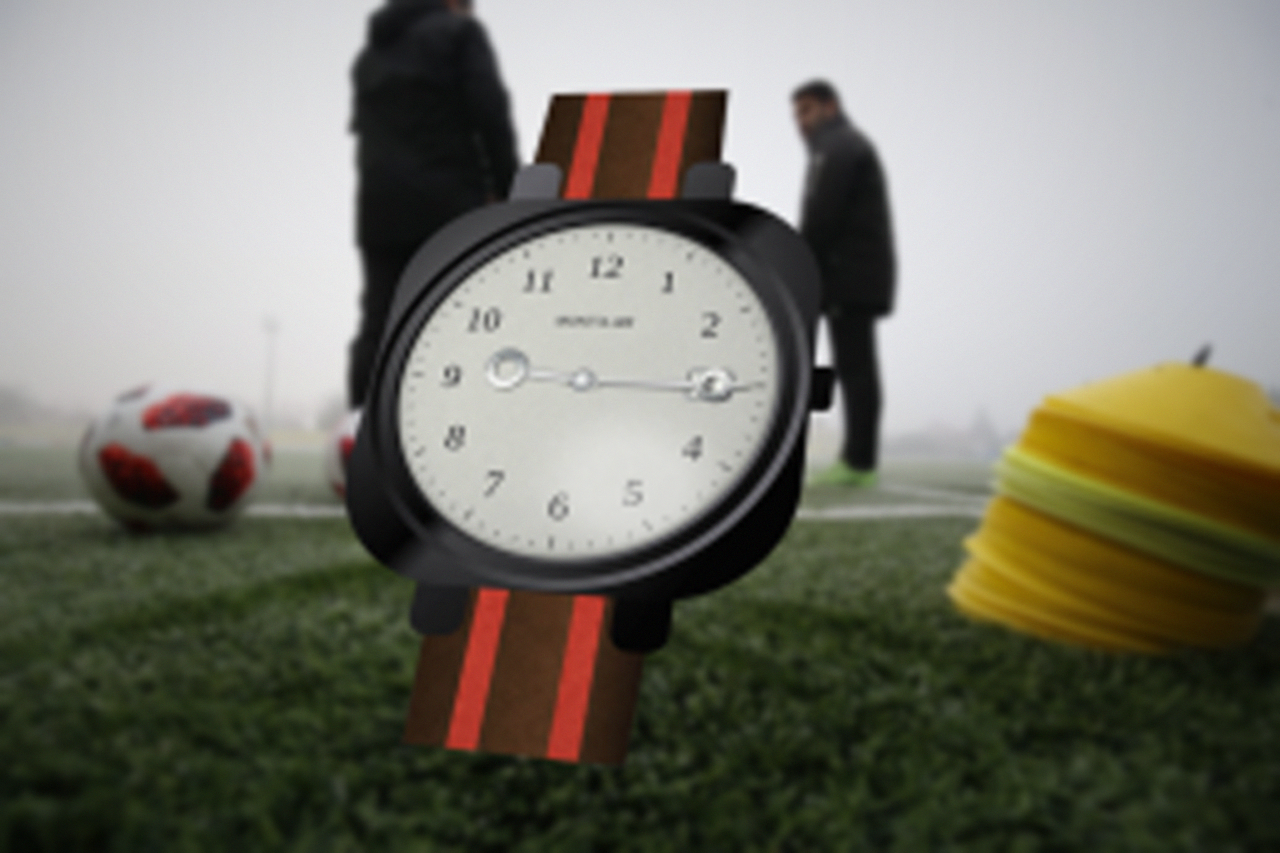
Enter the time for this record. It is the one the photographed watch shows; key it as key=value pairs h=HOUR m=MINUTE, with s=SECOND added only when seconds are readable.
h=9 m=15
